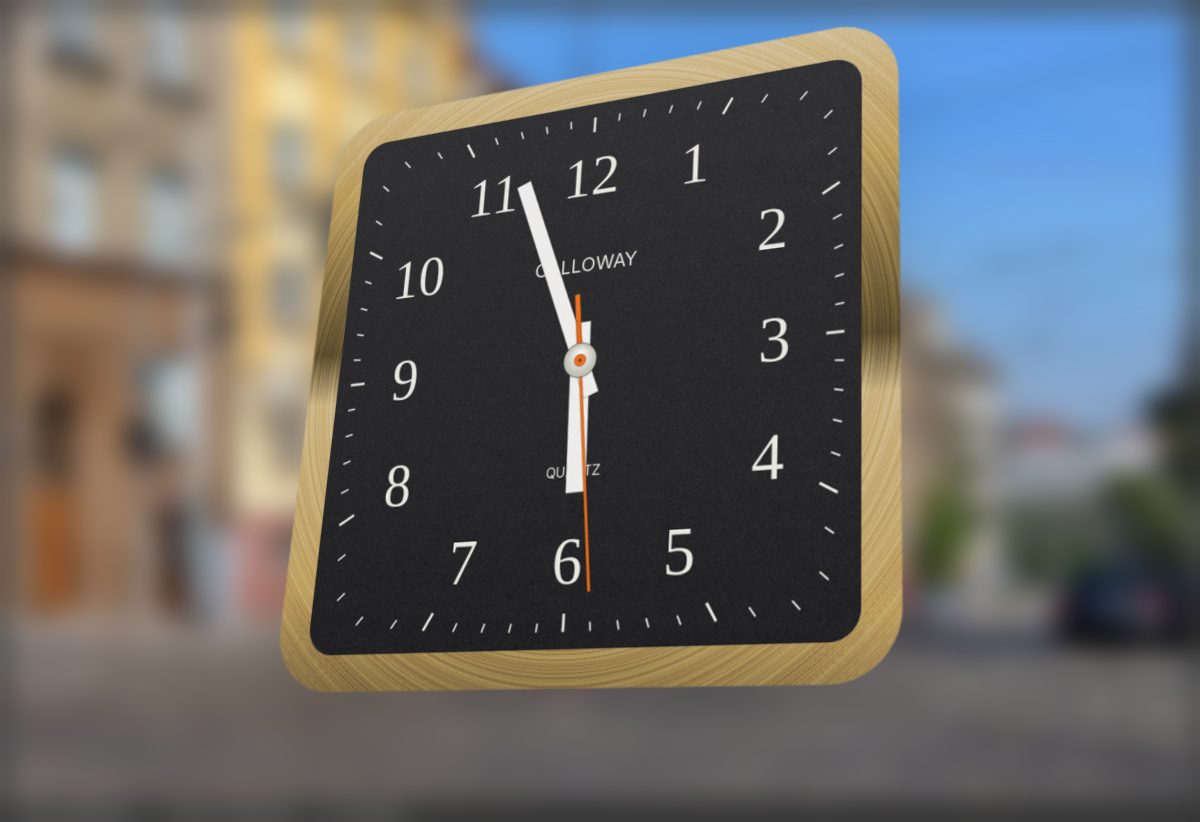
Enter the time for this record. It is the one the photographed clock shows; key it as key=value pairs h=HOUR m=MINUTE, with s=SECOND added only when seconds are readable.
h=5 m=56 s=29
